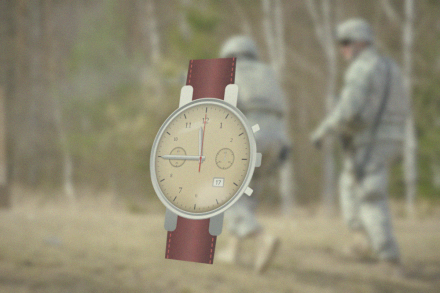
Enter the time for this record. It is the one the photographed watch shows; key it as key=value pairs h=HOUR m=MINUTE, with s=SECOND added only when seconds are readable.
h=11 m=45
